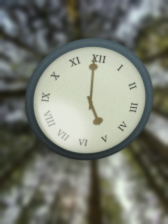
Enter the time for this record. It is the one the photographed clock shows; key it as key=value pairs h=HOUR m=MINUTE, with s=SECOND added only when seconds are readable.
h=4 m=59
